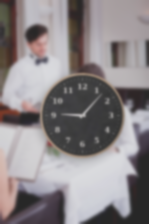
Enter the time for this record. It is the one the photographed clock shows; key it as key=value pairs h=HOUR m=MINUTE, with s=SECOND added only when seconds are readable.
h=9 m=7
